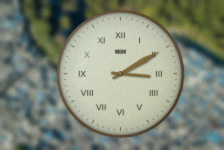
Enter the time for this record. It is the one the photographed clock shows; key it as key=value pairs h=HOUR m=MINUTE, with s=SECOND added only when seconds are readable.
h=3 m=10
